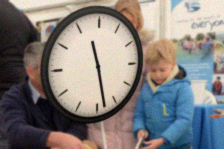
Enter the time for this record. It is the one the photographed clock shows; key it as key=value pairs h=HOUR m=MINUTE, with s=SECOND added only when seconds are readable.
h=11 m=28
